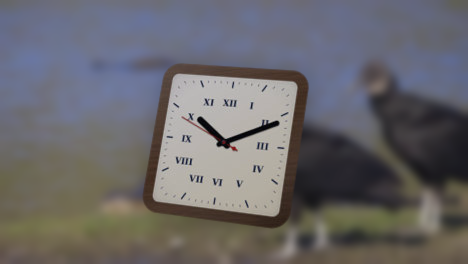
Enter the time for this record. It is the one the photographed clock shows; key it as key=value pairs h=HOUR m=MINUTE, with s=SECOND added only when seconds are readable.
h=10 m=10 s=49
